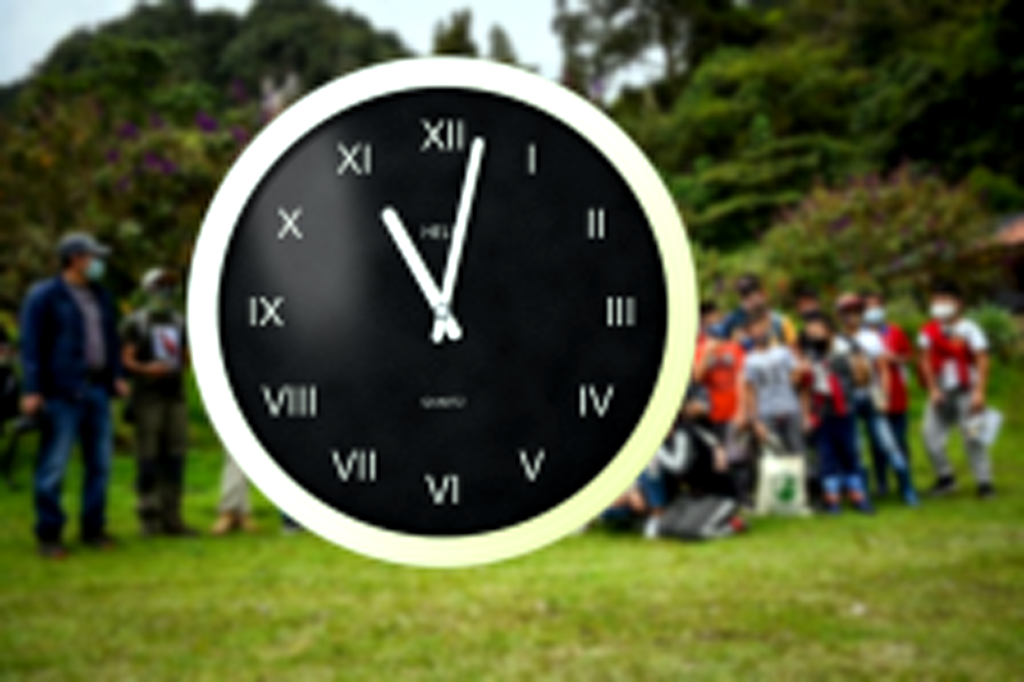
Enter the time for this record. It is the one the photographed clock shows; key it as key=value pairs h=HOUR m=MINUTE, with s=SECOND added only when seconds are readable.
h=11 m=2
